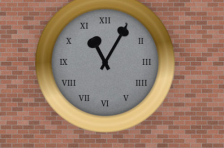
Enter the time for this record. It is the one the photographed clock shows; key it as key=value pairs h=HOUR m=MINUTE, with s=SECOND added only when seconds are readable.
h=11 m=5
